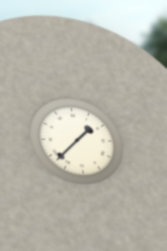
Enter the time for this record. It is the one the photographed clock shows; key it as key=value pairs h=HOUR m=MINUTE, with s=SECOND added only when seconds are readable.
h=1 m=38
